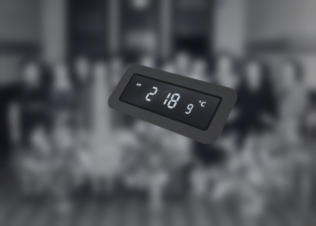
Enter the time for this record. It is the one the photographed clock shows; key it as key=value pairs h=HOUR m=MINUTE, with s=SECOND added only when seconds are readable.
h=2 m=18
